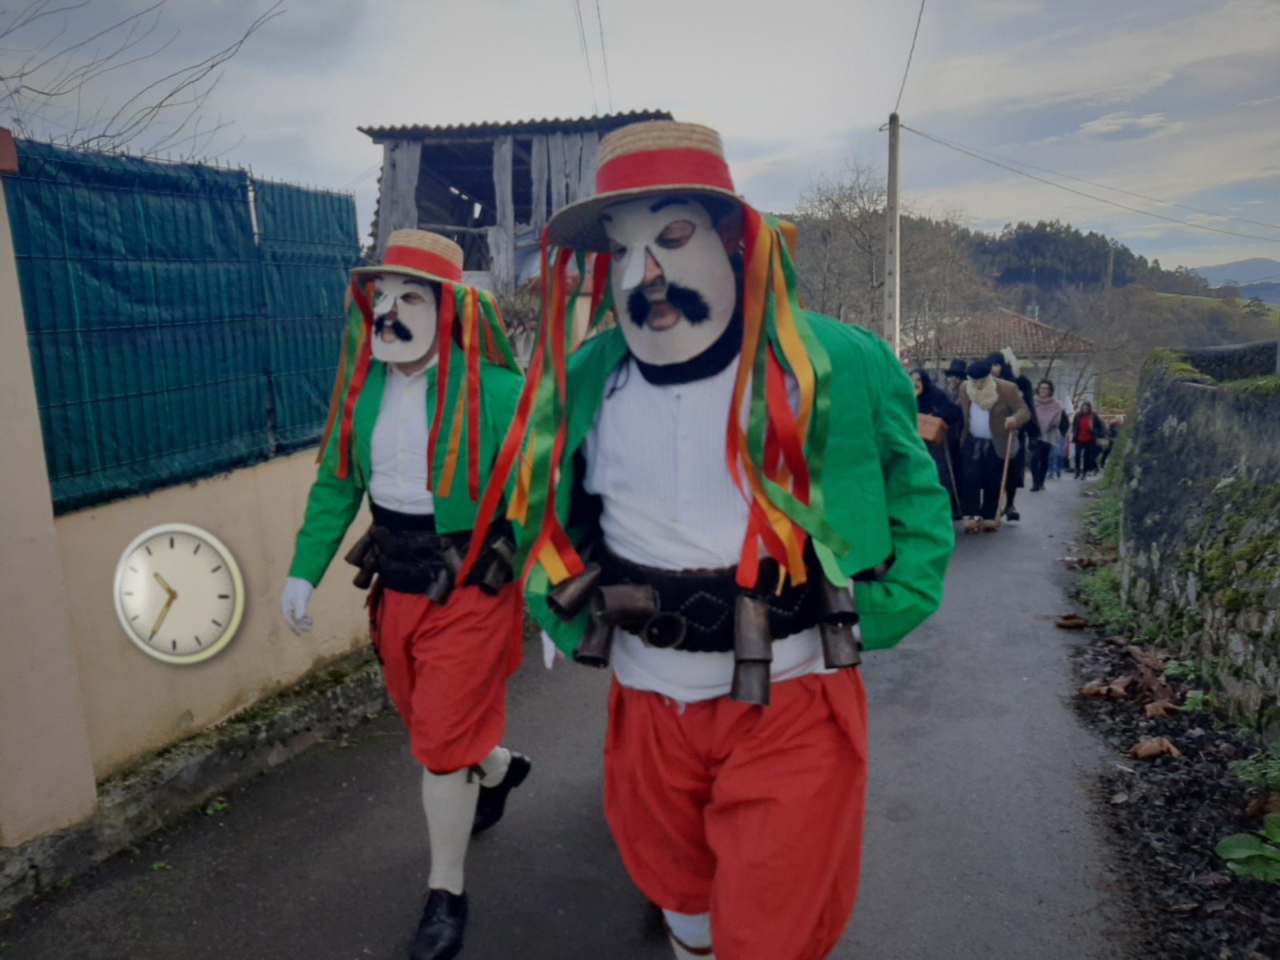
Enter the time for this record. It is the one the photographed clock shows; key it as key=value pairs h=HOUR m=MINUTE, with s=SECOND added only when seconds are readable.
h=10 m=35
